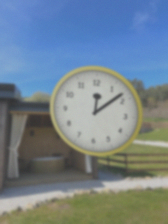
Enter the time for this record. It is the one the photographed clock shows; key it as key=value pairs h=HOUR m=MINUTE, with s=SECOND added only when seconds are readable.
h=12 m=8
